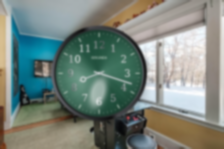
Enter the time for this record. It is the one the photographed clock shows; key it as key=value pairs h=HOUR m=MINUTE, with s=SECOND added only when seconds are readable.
h=8 m=18
